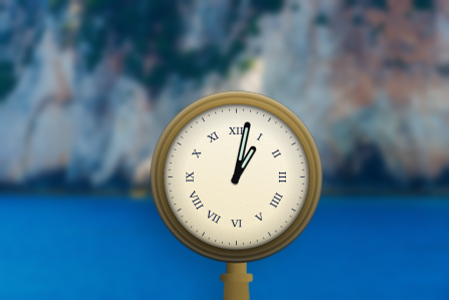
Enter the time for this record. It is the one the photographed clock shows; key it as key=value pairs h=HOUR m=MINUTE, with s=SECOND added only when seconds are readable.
h=1 m=2
